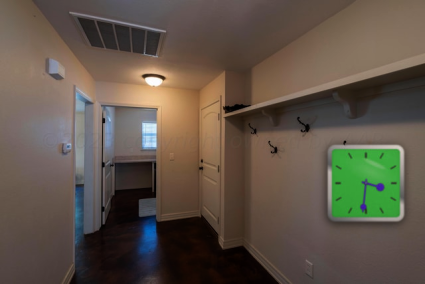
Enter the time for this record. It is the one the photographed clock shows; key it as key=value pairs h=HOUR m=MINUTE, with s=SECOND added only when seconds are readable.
h=3 m=31
